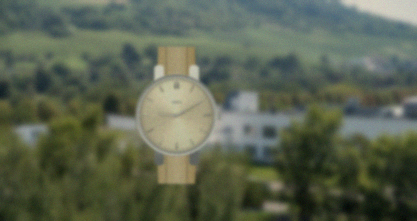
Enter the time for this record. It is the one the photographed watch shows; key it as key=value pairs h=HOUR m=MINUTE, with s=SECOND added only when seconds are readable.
h=9 m=10
